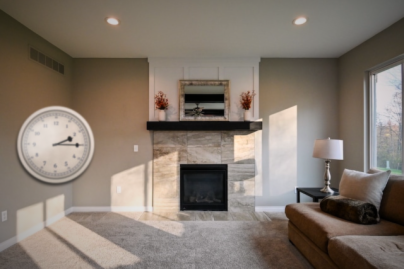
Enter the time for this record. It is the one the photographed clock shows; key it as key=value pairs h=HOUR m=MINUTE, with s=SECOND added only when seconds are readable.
h=2 m=15
